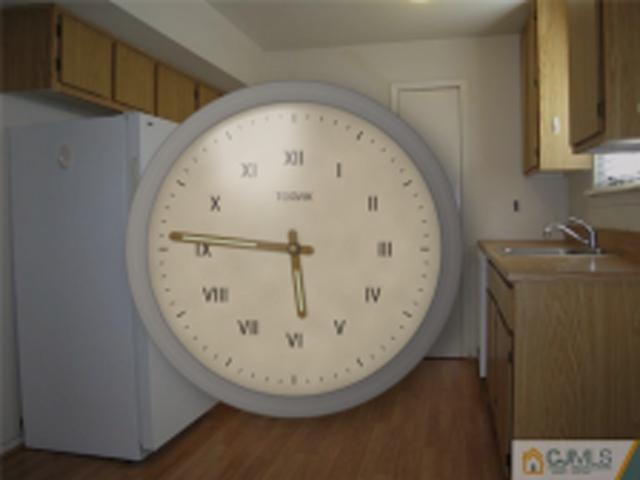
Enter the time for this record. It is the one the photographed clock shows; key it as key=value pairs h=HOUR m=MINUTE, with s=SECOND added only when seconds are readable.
h=5 m=46
